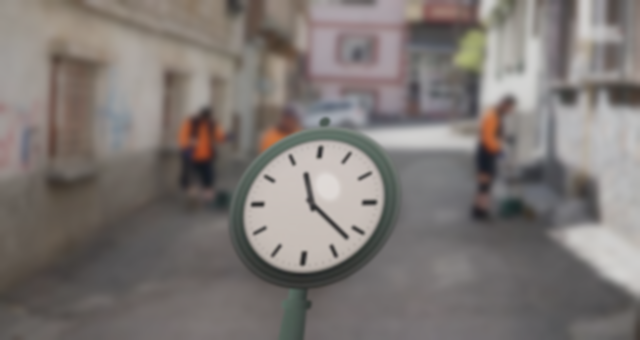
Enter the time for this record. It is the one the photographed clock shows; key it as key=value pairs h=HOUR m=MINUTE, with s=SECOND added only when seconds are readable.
h=11 m=22
